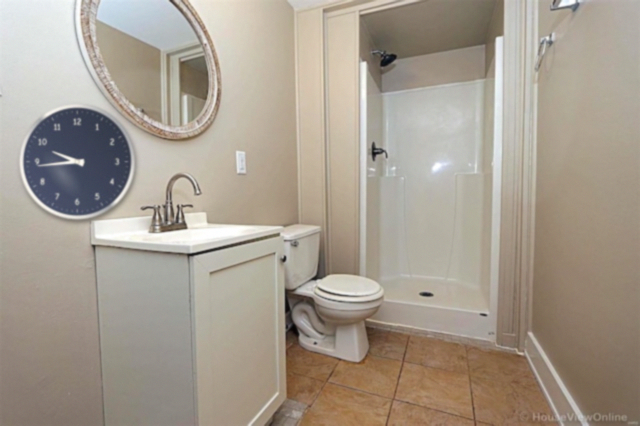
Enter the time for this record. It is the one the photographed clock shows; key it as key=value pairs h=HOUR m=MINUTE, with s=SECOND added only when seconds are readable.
h=9 m=44
